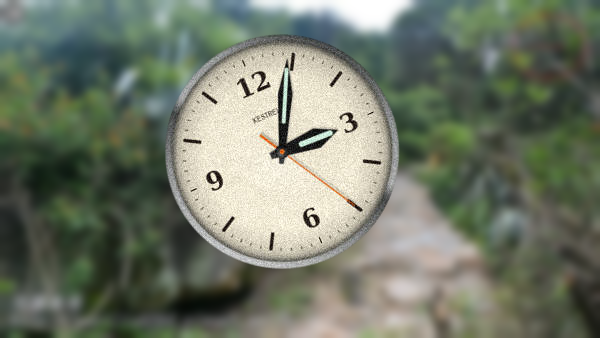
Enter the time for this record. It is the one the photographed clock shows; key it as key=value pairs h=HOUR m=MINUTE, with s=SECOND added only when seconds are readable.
h=3 m=4 s=25
